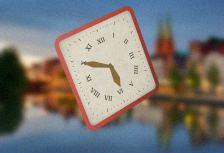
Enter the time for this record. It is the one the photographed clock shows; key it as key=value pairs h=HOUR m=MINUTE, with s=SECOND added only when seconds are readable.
h=5 m=50
